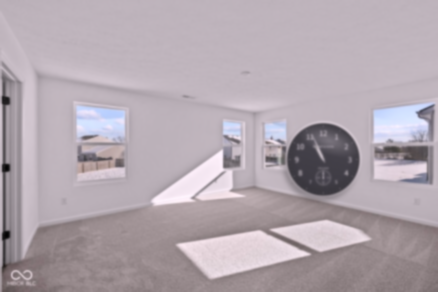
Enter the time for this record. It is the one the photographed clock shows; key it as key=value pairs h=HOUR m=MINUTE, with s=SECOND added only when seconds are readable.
h=10 m=56
